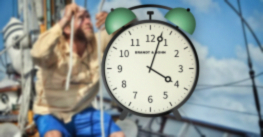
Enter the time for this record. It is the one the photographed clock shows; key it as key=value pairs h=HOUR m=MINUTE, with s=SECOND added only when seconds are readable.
h=4 m=3
